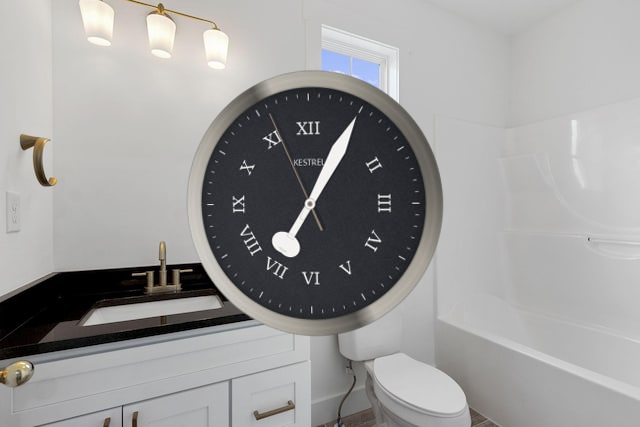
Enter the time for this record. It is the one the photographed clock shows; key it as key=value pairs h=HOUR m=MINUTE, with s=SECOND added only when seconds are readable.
h=7 m=4 s=56
